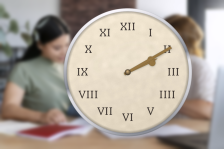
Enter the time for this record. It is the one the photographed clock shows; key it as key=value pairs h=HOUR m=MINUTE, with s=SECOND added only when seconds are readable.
h=2 m=10
